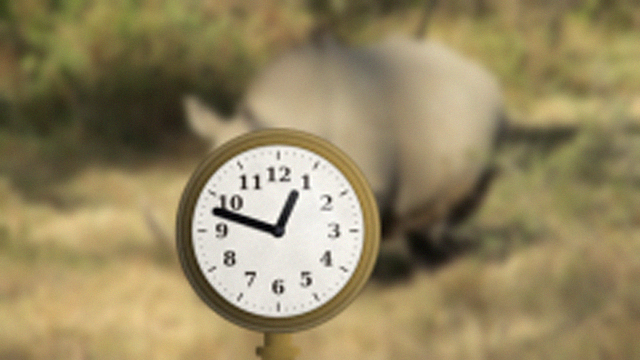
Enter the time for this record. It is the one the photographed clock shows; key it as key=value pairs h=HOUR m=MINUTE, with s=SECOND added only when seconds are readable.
h=12 m=48
